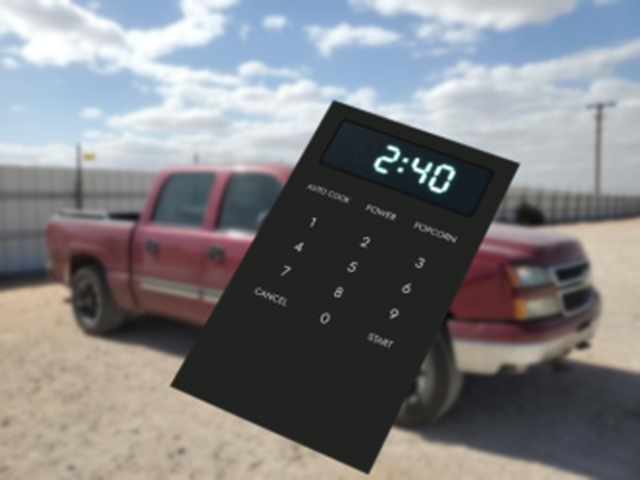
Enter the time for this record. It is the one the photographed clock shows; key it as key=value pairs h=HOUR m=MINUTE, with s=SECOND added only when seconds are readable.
h=2 m=40
